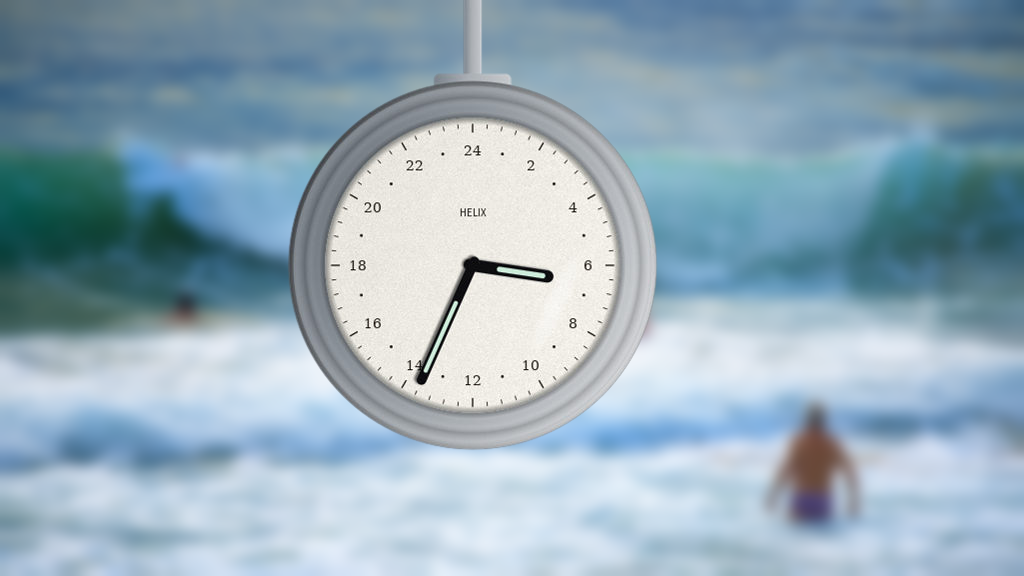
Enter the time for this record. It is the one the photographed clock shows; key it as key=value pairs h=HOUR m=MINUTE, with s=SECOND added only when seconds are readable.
h=6 m=34
